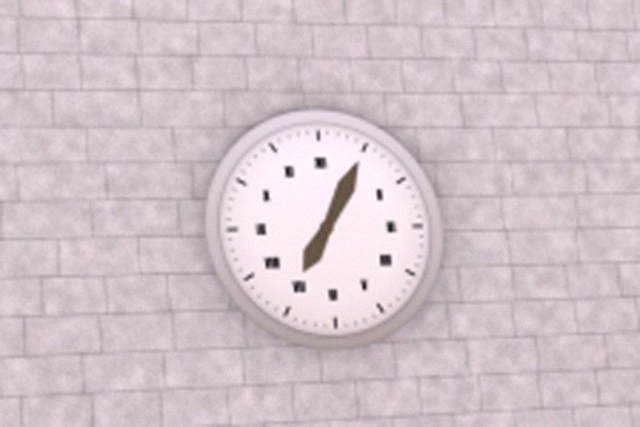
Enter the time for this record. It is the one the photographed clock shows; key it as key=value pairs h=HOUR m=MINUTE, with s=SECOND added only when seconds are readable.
h=7 m=5
